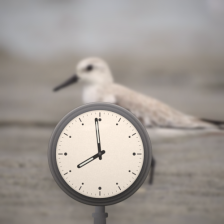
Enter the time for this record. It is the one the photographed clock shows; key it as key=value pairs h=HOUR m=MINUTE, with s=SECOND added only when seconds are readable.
h=7 m=59
